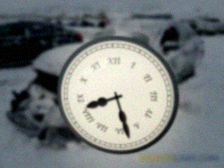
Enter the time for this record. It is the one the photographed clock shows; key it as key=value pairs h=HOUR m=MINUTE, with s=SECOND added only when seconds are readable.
h=8 m=28
